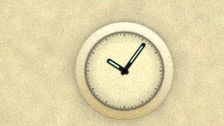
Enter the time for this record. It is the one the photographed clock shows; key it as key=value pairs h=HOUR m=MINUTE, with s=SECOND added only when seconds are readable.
h=10 m=6
